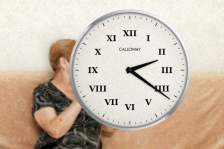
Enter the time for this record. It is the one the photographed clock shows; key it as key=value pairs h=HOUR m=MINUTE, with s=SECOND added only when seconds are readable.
h=2 m=21
